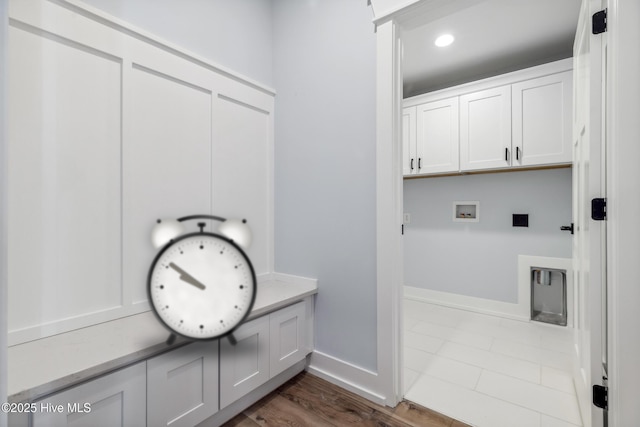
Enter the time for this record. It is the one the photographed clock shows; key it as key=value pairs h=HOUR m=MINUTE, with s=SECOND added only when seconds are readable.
h=9 m=51
